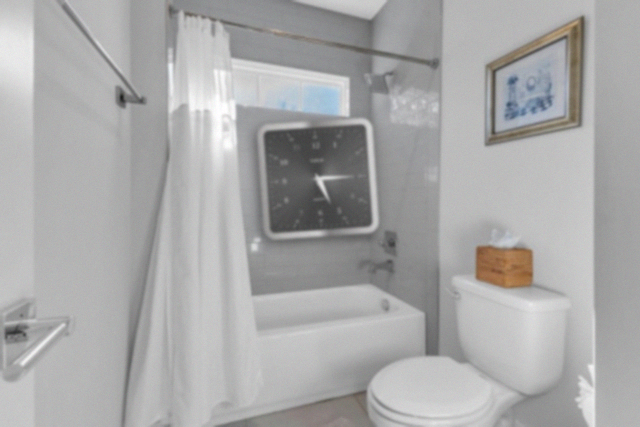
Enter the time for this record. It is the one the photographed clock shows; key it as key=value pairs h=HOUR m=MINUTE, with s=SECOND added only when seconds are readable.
h=5 m=15
